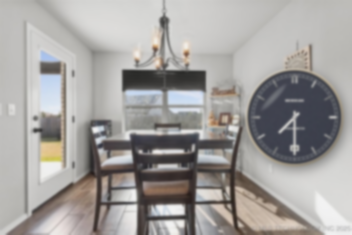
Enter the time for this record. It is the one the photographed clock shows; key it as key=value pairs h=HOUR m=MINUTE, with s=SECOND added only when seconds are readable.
h=7 m=30
